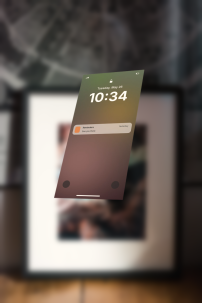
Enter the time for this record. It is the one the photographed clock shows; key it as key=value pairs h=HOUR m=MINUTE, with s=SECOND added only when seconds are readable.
h=10 m=34
